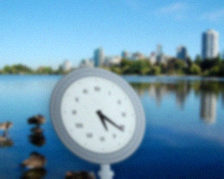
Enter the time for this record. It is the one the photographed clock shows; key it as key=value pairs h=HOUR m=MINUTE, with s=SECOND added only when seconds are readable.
h=5 m=21
